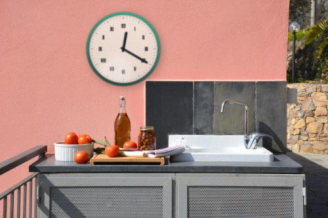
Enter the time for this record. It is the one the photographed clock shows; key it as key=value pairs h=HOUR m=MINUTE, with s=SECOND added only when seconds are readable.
h=12 m=20
